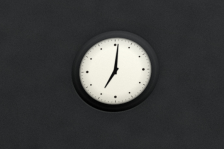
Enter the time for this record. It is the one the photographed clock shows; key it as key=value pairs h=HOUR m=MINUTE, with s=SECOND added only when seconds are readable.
h=7 m=1
